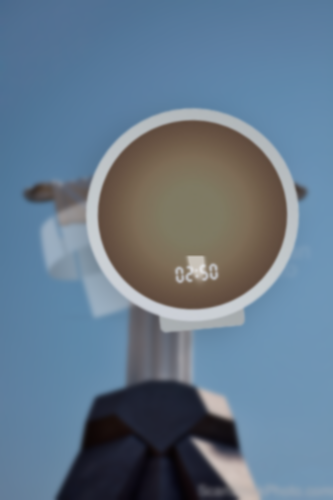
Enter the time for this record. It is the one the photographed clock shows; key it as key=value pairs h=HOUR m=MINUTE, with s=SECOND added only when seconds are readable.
h=2 m=50
